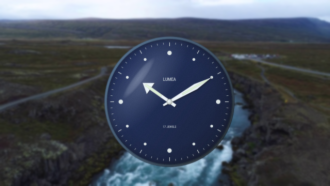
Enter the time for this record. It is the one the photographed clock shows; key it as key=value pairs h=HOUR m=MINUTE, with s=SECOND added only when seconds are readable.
h=10 m=10
